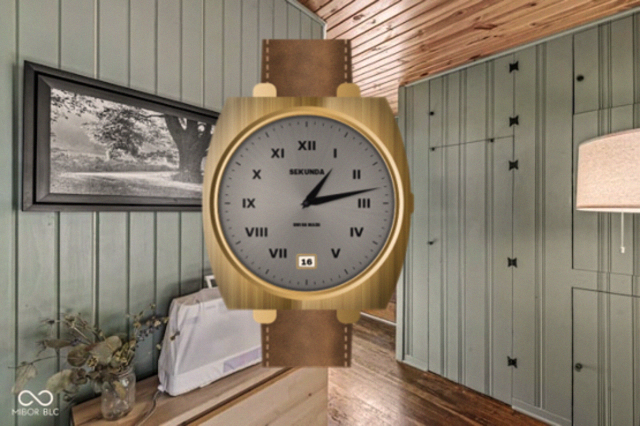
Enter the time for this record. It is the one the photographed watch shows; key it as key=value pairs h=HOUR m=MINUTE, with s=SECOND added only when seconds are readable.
h=1 m=13
